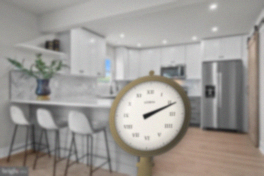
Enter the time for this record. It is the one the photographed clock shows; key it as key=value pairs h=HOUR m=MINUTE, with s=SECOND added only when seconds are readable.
h=2 m=11
